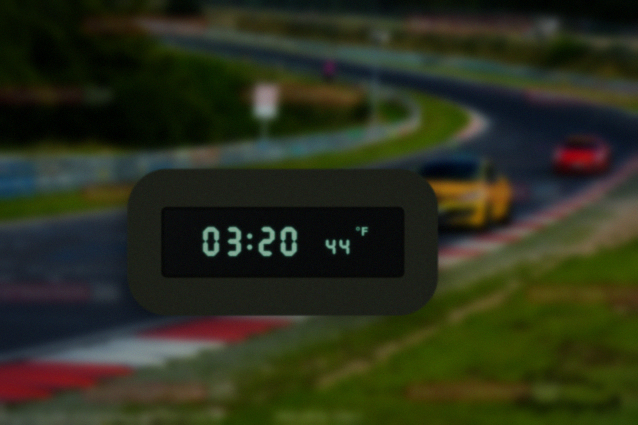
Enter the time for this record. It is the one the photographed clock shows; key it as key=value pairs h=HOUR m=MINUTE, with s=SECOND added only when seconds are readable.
h=3 m=20
